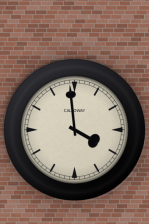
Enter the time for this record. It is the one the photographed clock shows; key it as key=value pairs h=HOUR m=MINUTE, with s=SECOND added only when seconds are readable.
h=3 m=59
